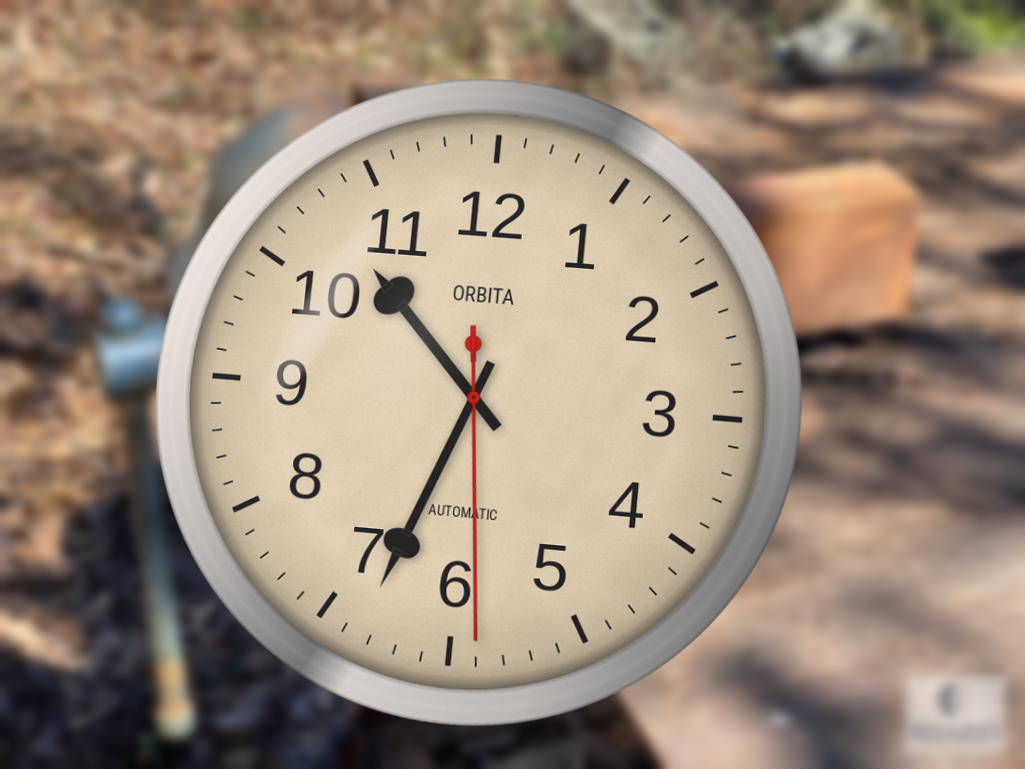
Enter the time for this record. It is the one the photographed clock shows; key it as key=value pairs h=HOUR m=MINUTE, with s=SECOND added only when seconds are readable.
h=10 m=33 s=29
